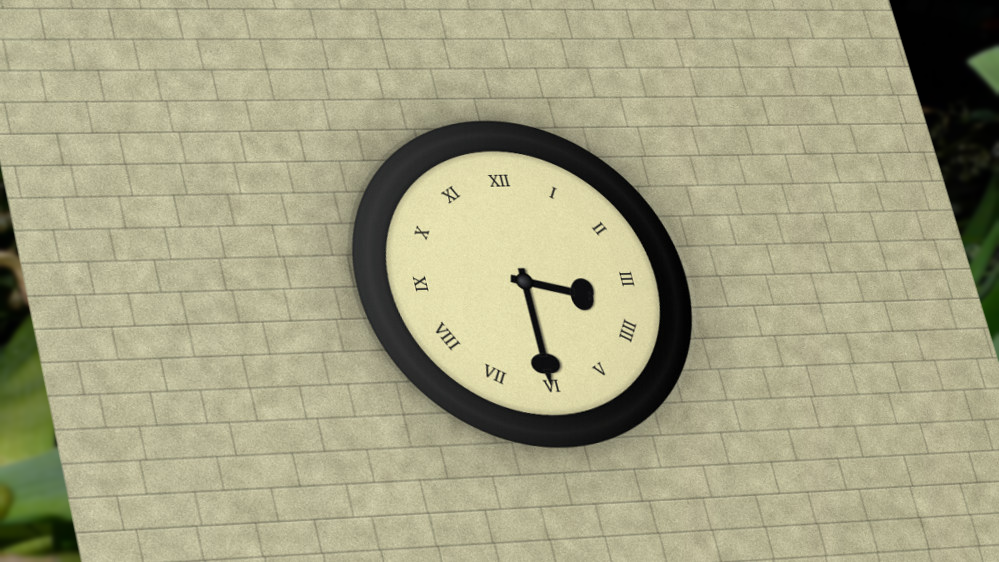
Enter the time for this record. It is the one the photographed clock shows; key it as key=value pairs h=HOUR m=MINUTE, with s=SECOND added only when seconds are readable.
h=3 m=30
